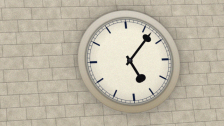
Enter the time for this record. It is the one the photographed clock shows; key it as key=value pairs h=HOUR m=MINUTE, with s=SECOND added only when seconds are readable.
h=5 m=7
